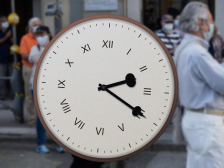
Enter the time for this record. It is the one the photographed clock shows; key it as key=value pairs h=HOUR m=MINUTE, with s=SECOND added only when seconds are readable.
h=2 m=20
